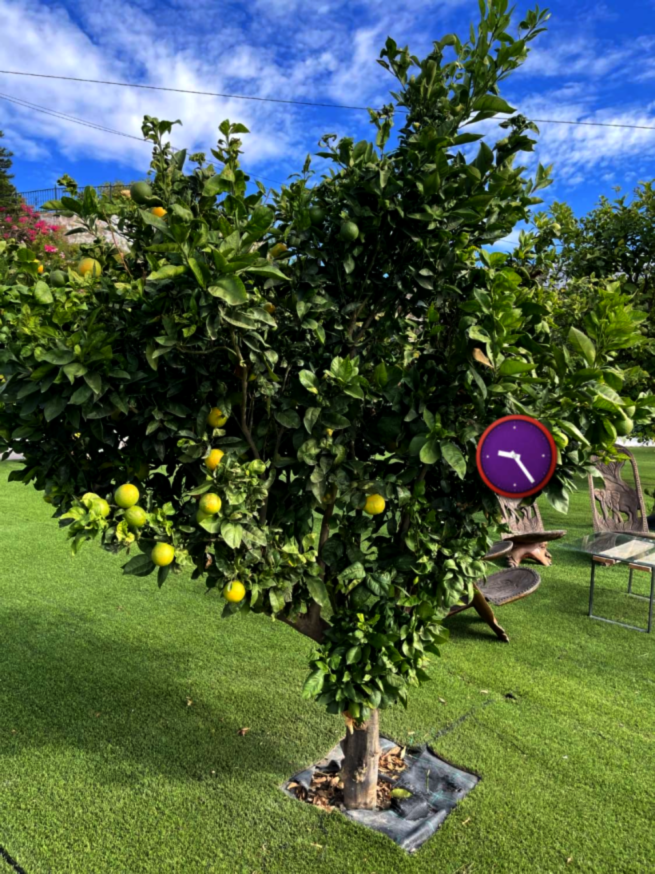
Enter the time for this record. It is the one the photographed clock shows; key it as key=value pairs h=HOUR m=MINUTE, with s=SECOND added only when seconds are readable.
h=9 m=24
